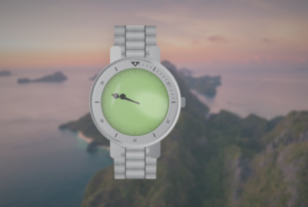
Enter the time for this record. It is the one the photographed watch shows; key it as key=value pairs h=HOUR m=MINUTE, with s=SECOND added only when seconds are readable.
h=9 m=48
